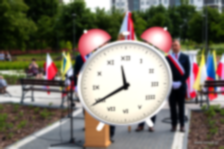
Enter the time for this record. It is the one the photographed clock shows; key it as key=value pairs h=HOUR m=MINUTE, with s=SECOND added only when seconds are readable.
h=11 m=40
